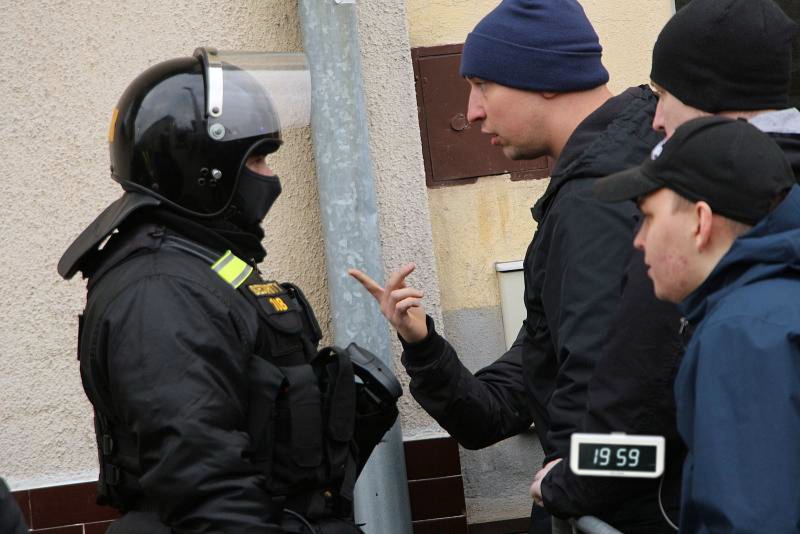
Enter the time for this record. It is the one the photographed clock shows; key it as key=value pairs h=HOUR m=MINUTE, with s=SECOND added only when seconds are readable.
h=19 m=59
